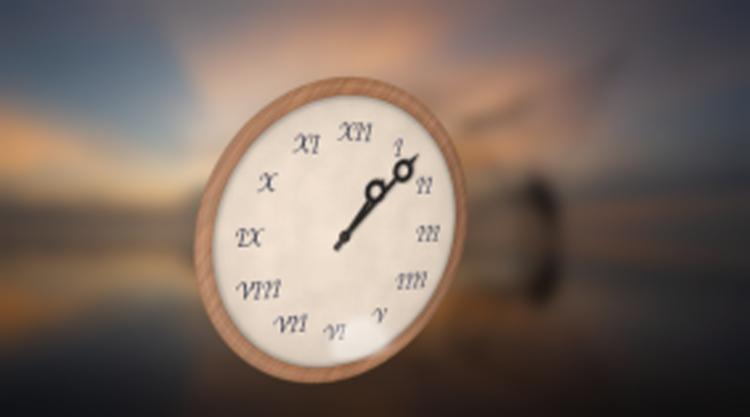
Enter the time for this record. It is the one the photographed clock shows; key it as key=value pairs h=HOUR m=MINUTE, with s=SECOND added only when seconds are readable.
h=1 m=7
